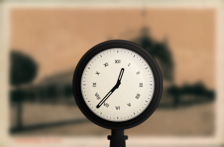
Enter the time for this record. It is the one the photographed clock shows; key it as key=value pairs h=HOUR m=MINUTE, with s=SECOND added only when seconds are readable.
h=12 m=37
